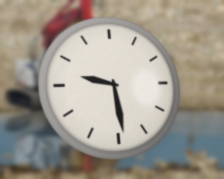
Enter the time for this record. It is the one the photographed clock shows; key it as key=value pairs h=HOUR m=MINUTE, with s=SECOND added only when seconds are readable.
h=9 m=29
